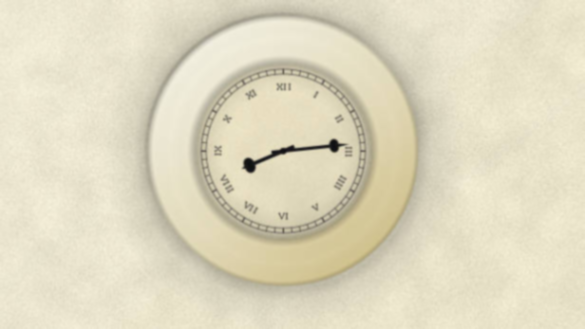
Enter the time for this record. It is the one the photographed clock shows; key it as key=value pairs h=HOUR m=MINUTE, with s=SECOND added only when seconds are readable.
h=8 m=14
